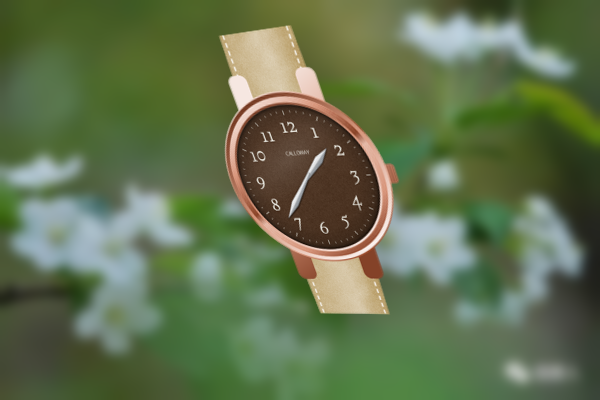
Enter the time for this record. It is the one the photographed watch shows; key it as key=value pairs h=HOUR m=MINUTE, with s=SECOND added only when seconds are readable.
h=1 m=37
